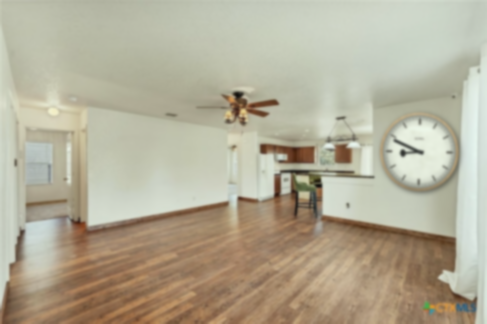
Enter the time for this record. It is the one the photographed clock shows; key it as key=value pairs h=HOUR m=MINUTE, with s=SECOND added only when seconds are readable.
h=8 m=49
